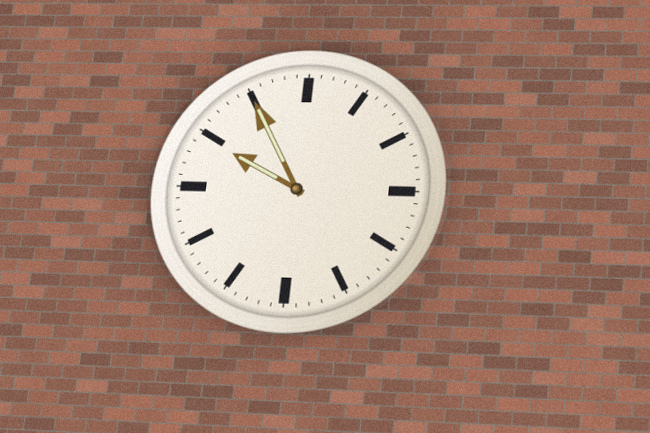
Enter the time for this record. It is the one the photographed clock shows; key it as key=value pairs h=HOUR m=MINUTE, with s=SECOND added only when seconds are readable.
h=9 m=55
